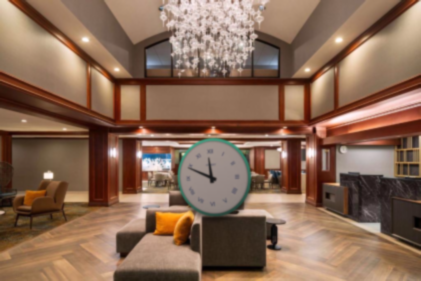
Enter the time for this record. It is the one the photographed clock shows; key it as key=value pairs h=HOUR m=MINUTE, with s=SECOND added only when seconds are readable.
h=11 m=49
